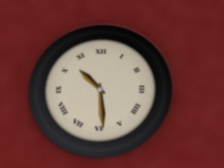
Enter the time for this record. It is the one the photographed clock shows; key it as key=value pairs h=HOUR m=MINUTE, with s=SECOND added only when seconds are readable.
h=10 m=29
